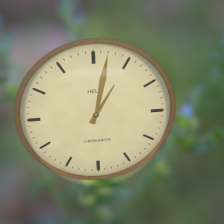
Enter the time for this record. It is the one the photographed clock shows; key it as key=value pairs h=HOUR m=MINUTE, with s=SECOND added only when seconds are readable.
h=1 m=2
